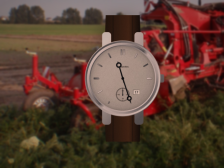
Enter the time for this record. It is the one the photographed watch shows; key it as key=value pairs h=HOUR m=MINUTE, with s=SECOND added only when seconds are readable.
h=11 m=27
